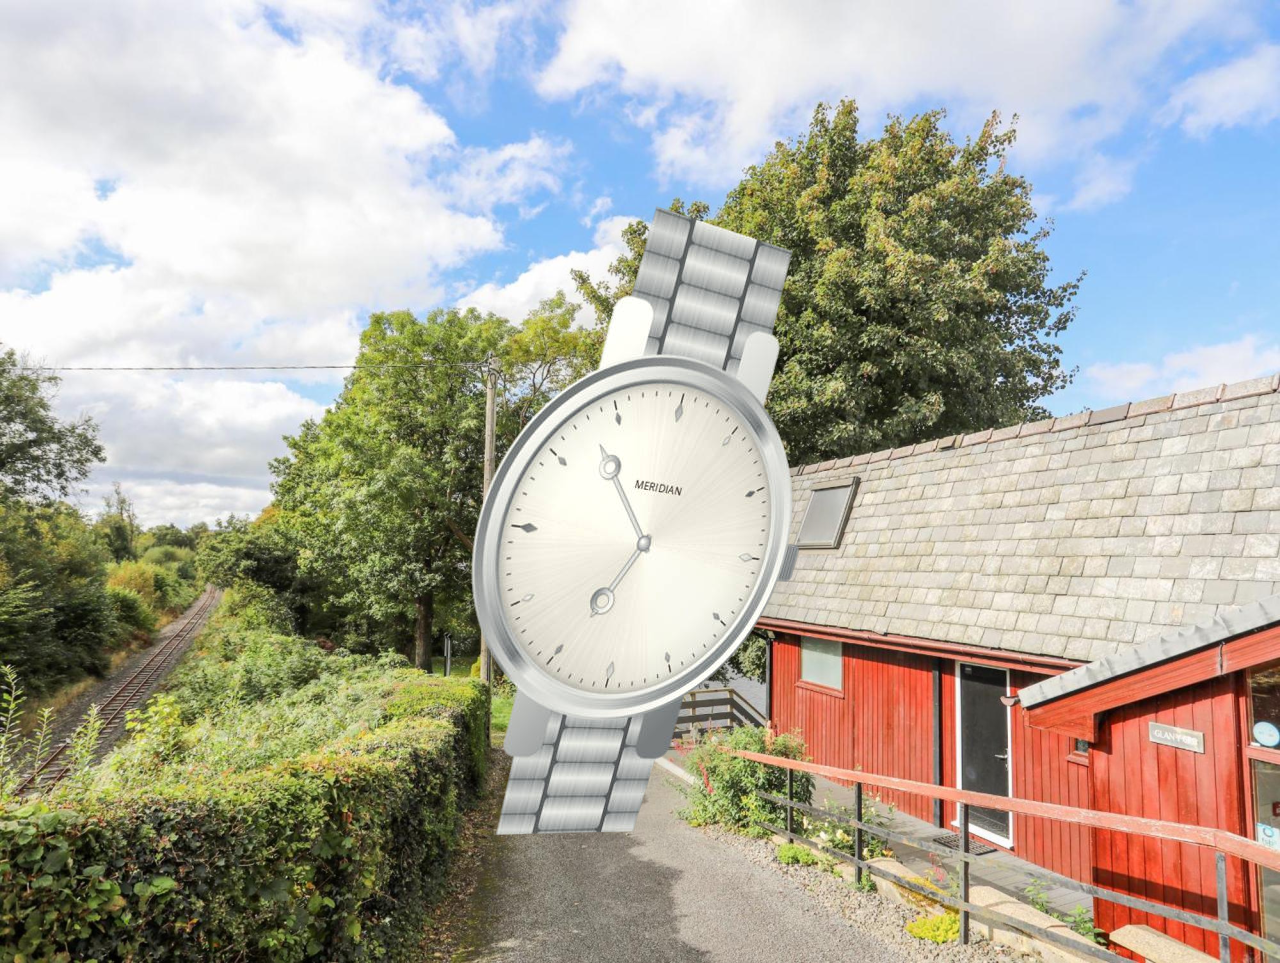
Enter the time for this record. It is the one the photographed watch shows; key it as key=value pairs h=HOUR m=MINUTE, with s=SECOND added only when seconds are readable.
h=6 m=53
